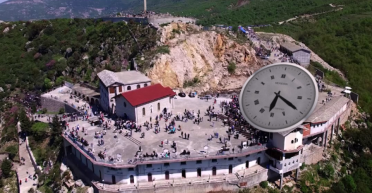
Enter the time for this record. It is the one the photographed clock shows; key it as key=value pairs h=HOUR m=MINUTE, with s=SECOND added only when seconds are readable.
h=6 m=20
